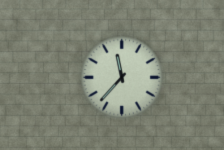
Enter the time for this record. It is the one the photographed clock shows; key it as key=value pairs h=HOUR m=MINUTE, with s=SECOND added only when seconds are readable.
h=11 m=37
